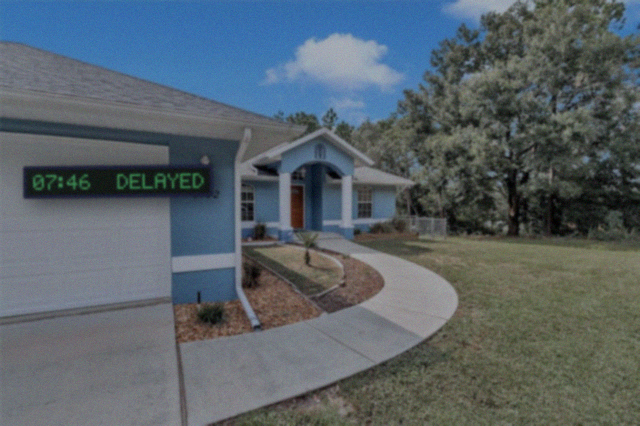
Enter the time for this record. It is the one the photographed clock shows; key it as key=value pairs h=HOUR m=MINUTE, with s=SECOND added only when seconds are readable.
h=7 m=46
